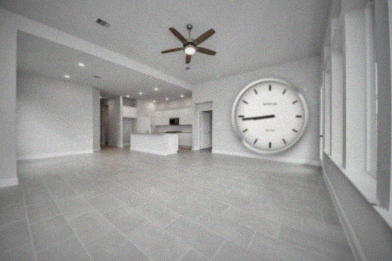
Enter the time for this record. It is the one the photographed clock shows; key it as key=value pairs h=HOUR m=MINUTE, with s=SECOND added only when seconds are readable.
h=8 m=44
